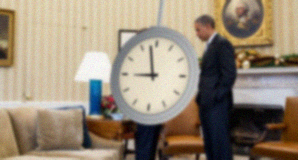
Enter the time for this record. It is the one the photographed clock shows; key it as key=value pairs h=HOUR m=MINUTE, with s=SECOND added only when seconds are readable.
h=8 m=58
